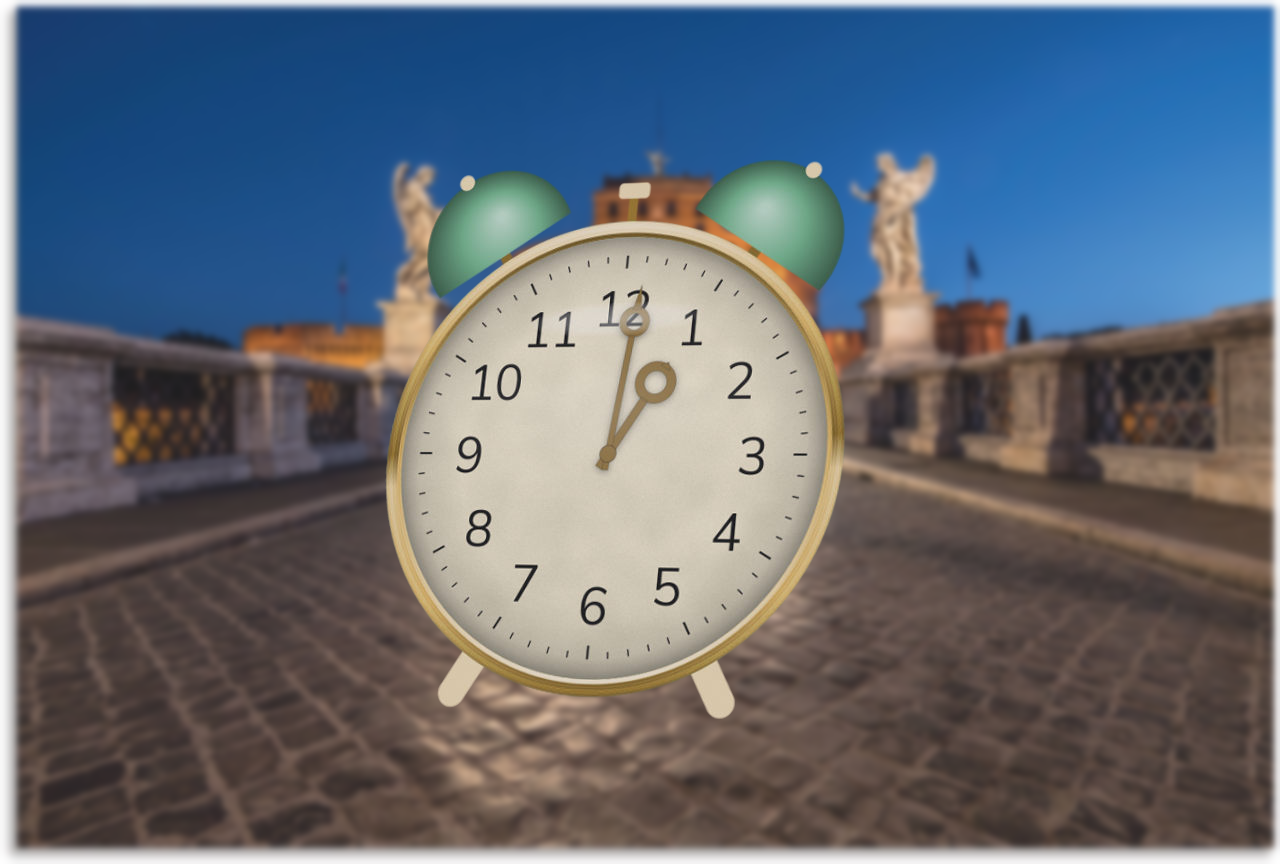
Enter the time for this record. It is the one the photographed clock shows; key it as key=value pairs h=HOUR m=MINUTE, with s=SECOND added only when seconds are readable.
h=1 m=1
